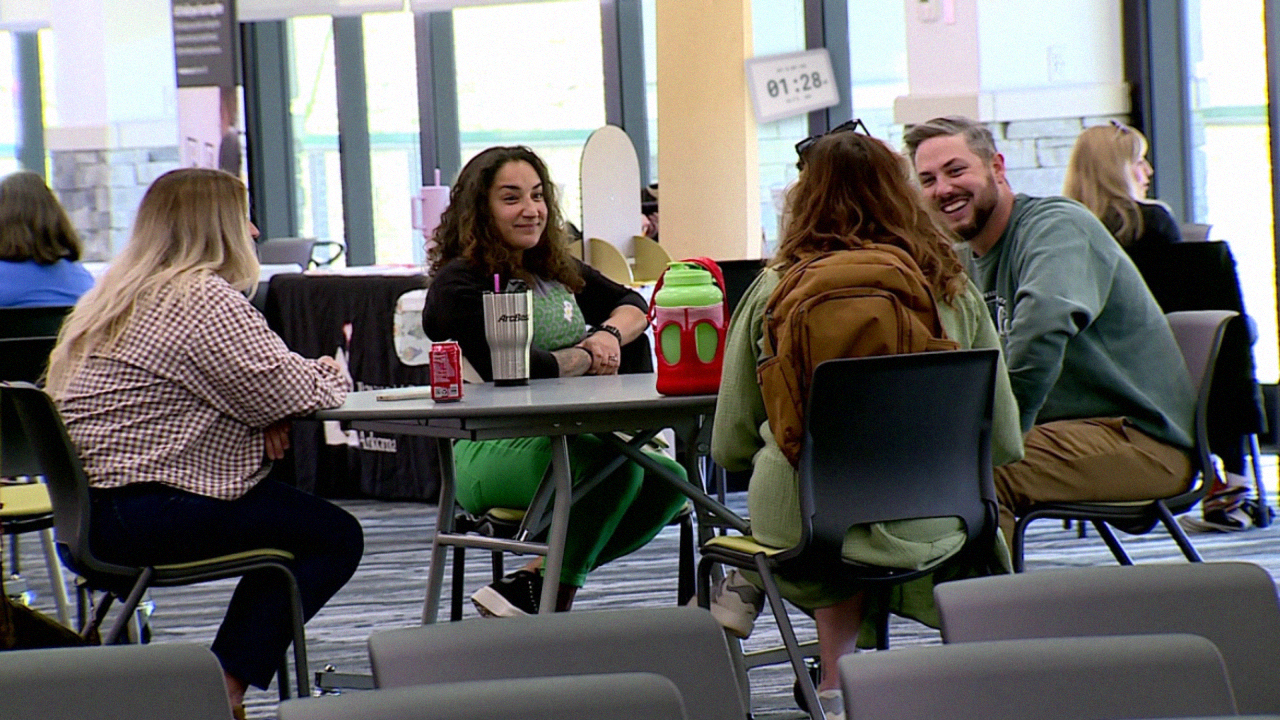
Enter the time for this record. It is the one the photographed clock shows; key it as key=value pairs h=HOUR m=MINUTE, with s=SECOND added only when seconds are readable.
h=1 m=28
